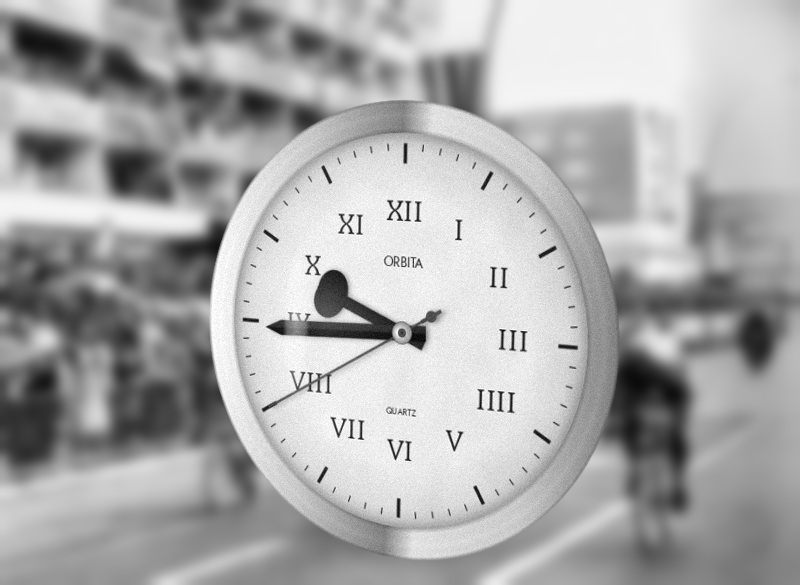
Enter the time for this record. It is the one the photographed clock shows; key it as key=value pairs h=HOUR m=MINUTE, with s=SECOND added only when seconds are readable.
h=9 m=44 s=40
